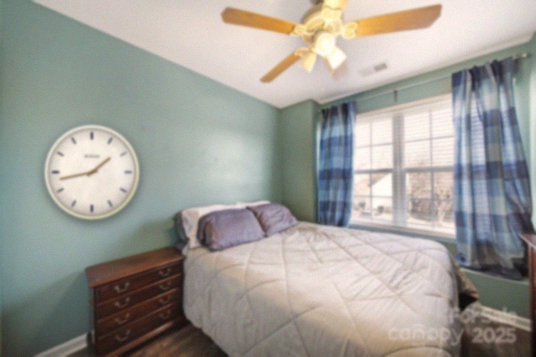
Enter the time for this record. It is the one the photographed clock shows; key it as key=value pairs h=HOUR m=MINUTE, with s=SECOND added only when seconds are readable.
h=1 m=43
